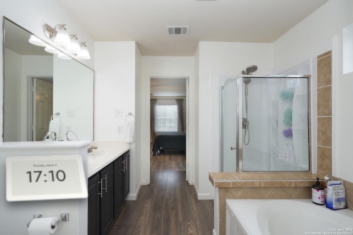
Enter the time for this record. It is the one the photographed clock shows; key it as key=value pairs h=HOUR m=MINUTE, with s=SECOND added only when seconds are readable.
h=17 m=10
